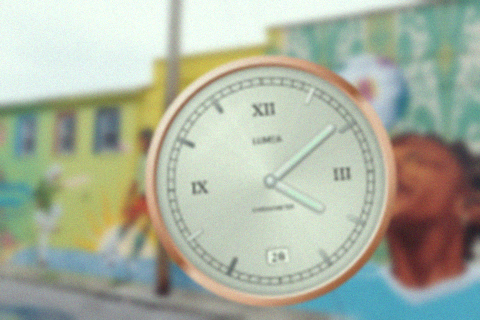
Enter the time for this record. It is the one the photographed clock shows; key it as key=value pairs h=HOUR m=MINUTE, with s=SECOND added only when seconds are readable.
h=4 m=9
